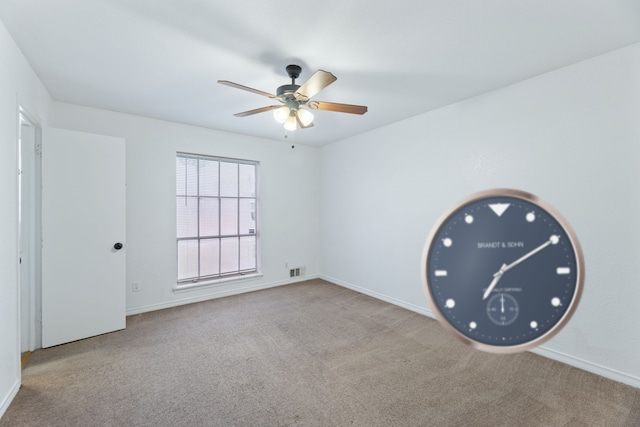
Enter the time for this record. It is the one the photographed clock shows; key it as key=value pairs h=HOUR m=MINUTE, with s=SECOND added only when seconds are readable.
h=7 m=10
